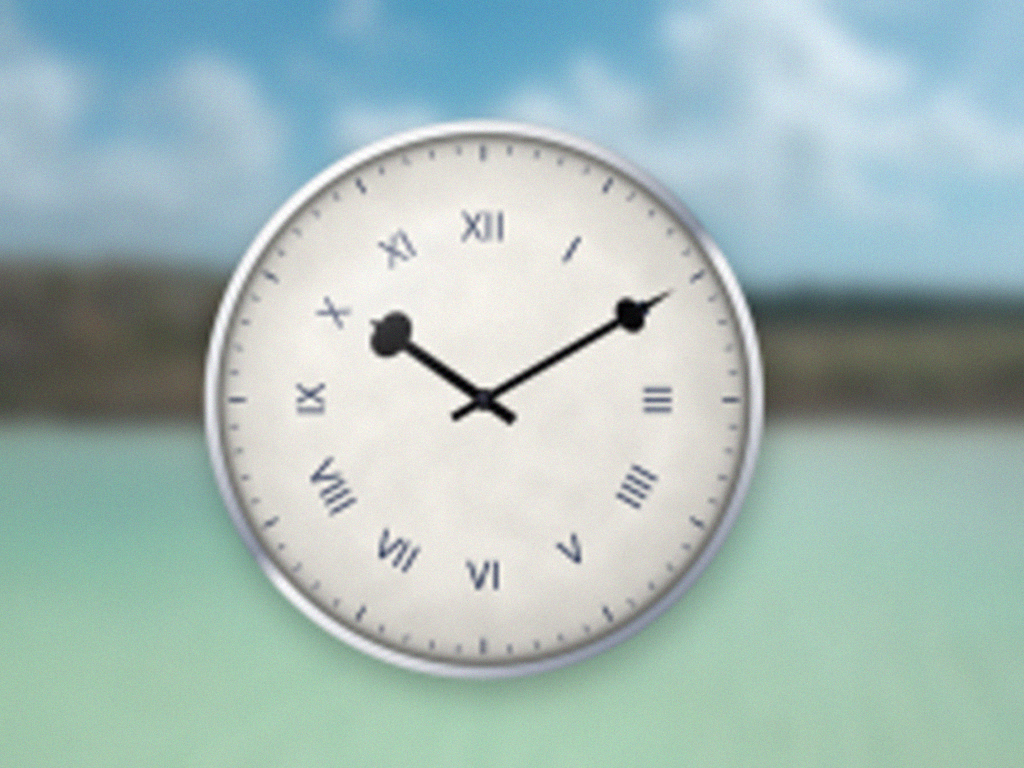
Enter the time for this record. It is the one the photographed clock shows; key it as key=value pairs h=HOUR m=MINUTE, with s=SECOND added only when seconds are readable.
h=10 m=10
